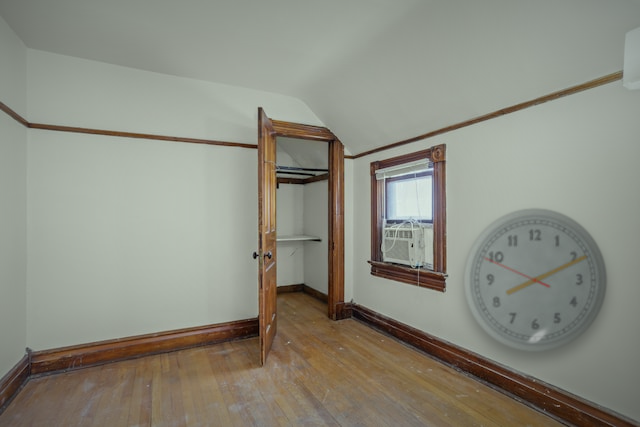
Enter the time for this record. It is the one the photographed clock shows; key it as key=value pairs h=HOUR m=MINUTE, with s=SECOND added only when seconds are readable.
h=8 m=10 s=49
